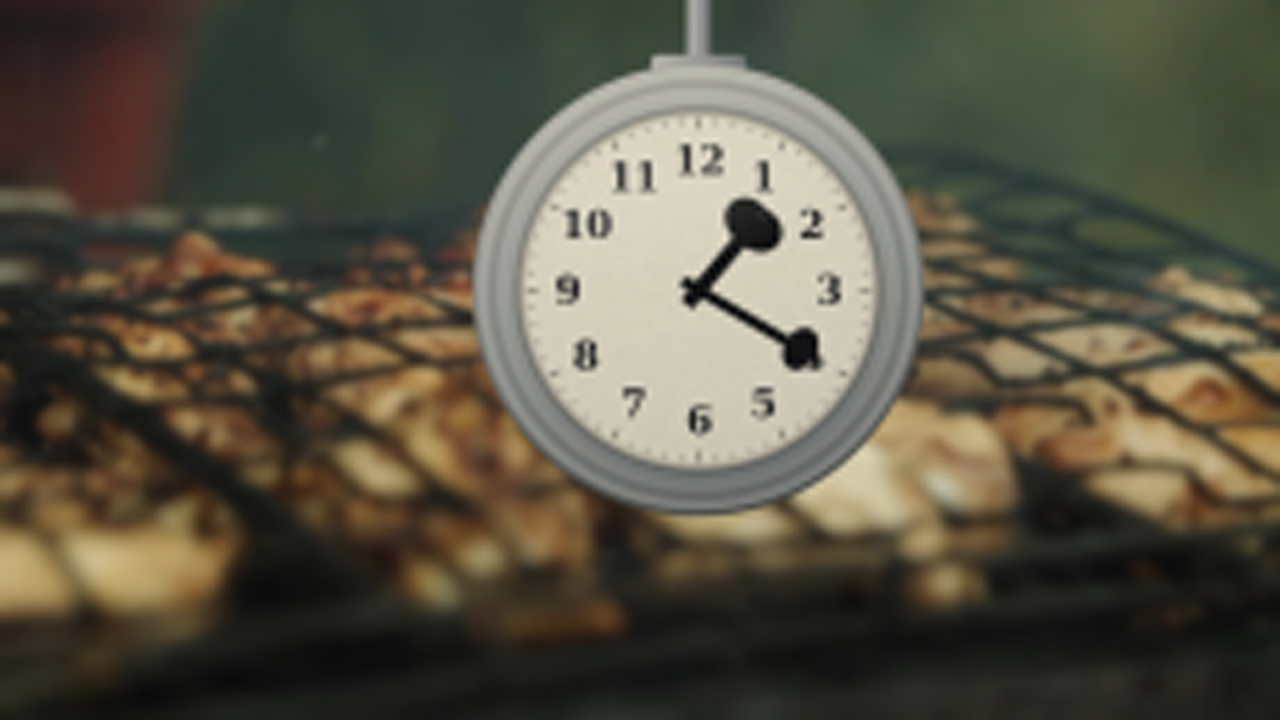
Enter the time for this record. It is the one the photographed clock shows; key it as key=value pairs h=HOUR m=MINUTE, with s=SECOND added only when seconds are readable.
h=1 m=20
